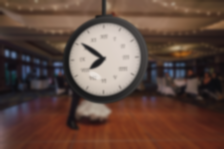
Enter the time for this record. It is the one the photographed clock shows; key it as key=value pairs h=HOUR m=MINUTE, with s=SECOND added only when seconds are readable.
h=7 m=51
